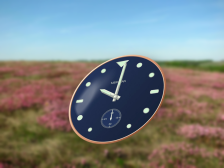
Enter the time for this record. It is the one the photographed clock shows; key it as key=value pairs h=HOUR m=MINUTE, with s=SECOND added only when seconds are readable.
h=10 m=1
